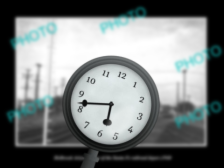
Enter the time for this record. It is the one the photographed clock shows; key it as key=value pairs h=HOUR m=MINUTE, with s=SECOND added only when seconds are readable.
h=5 m=42
